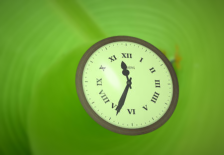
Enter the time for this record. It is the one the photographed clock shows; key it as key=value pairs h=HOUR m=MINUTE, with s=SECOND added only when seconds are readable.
h=11 m=34
